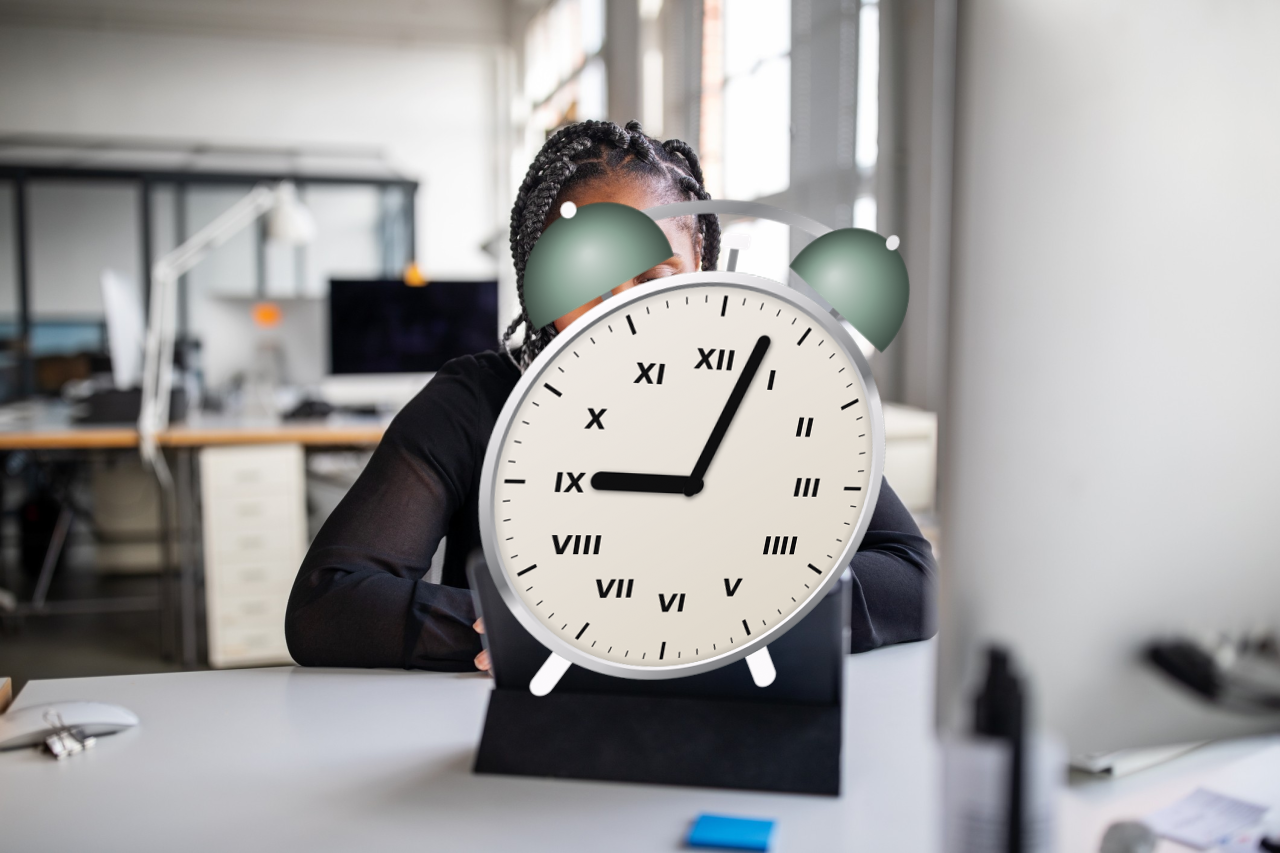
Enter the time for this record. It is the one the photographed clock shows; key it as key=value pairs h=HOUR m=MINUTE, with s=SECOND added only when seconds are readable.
h=9 m=3
